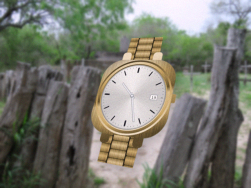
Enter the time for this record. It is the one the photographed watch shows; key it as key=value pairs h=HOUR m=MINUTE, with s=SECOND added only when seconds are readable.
h=10 m=27
